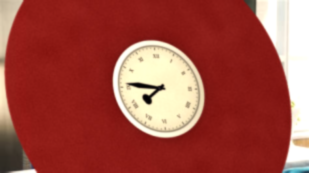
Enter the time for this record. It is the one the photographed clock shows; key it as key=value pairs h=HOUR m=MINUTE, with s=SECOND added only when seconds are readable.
h=7 m=46
